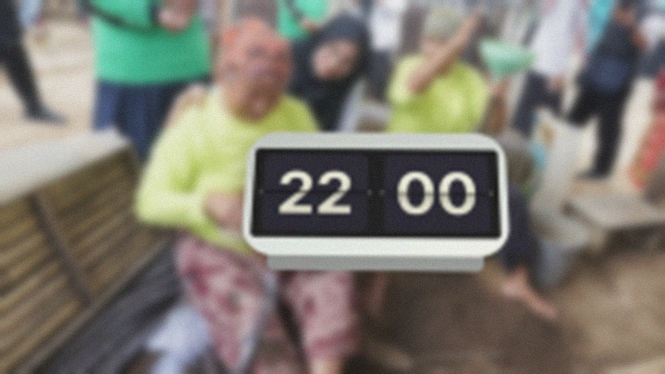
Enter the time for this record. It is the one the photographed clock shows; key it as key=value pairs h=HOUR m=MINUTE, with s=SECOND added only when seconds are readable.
h=22 m=0
